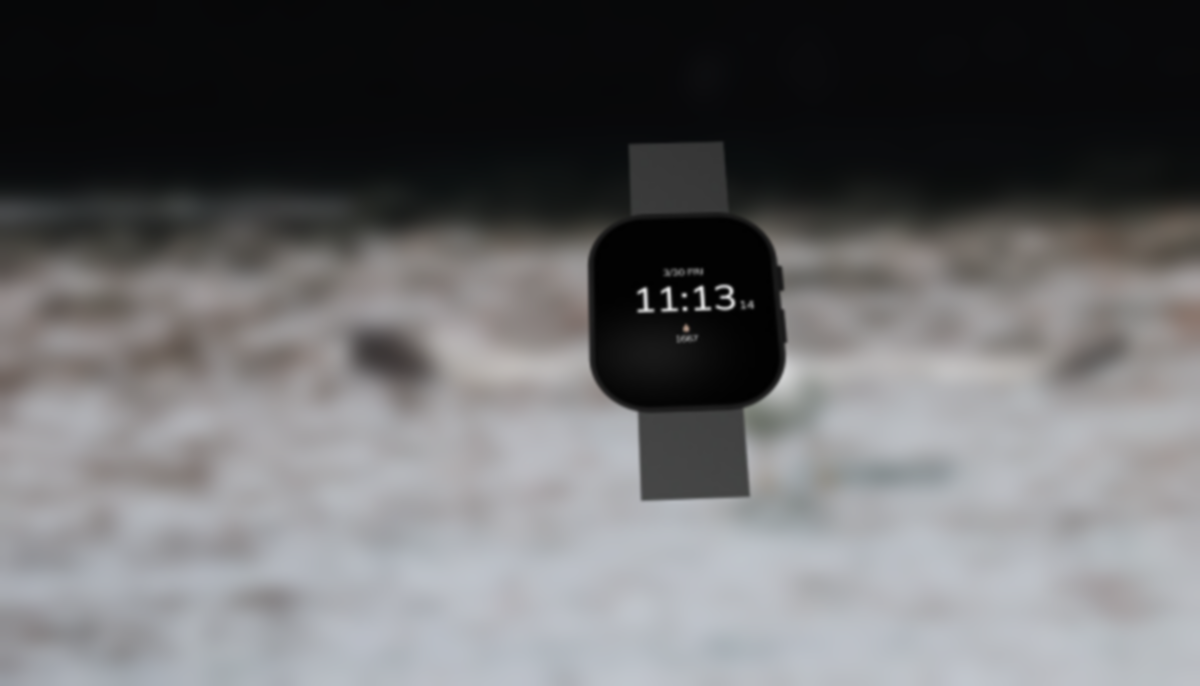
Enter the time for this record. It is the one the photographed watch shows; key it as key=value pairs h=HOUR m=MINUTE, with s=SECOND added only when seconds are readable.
h=11 m=13
